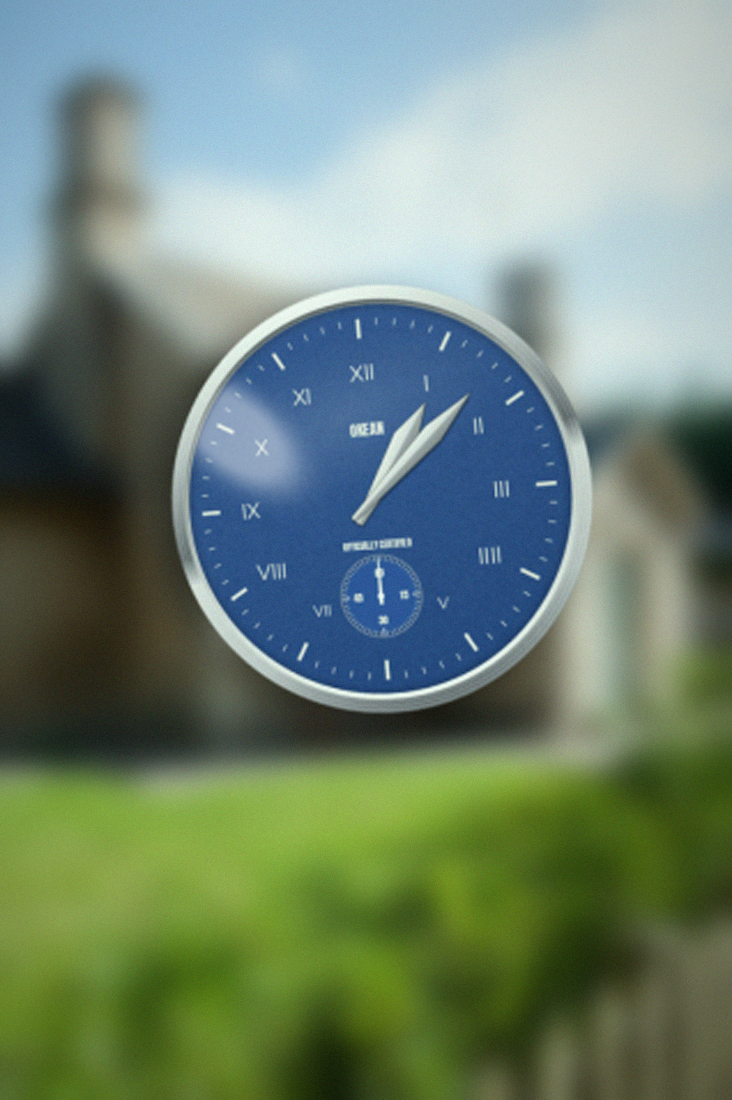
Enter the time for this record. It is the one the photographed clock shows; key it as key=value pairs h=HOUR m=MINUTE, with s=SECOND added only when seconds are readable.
h=1 m=8
